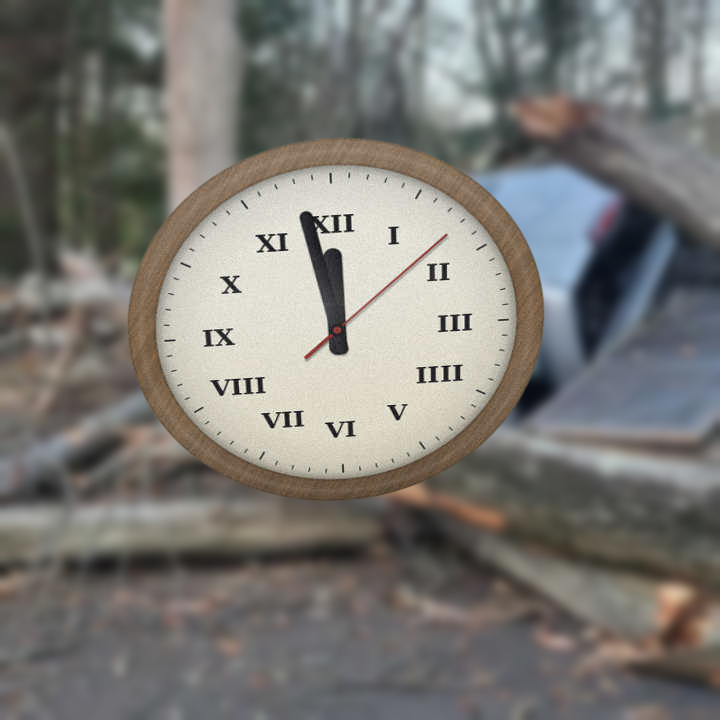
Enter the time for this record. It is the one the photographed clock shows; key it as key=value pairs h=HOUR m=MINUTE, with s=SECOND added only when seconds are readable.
h=11 m=58 s=8
